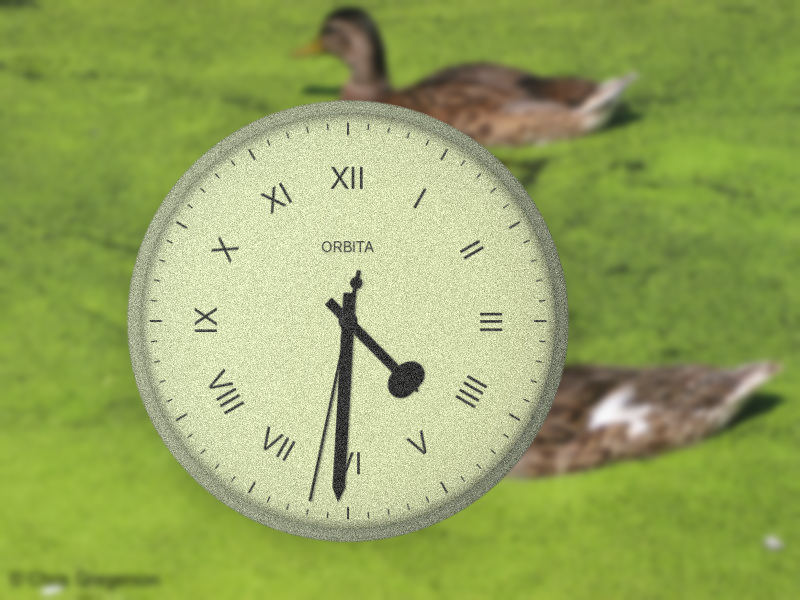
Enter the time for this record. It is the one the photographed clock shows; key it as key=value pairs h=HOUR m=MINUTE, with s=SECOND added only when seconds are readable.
h=4 m=30 s=32
